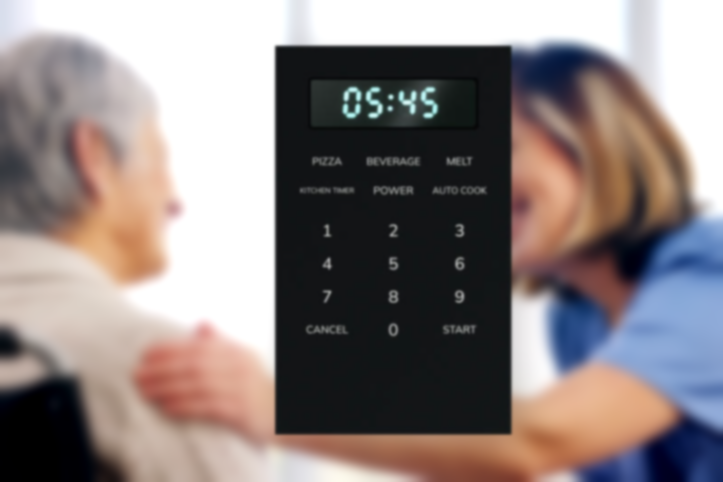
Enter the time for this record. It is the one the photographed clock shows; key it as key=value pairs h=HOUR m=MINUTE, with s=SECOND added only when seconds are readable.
h=5 m=45
